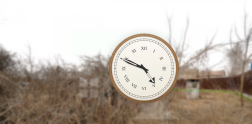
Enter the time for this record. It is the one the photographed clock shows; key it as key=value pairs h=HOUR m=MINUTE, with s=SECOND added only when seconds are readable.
h=4 m=49
